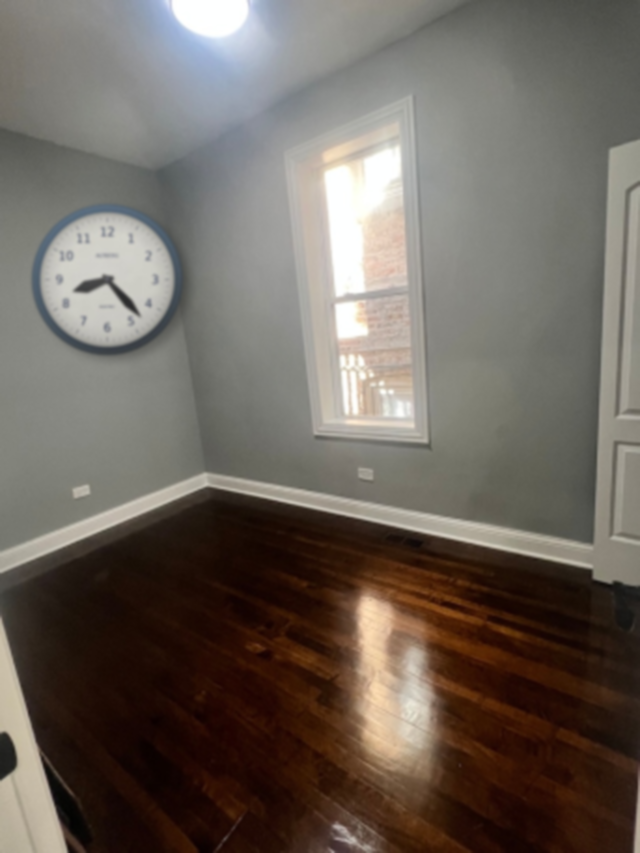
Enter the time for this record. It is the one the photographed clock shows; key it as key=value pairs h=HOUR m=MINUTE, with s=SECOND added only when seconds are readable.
h=8 m=23
